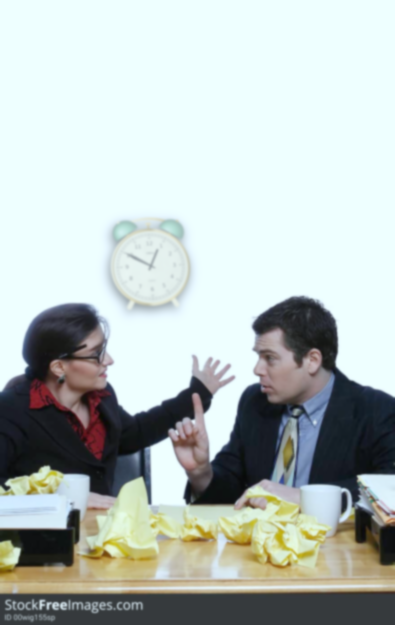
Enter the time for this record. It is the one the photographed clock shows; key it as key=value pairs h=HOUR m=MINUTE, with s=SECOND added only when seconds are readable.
h=12 m=50
